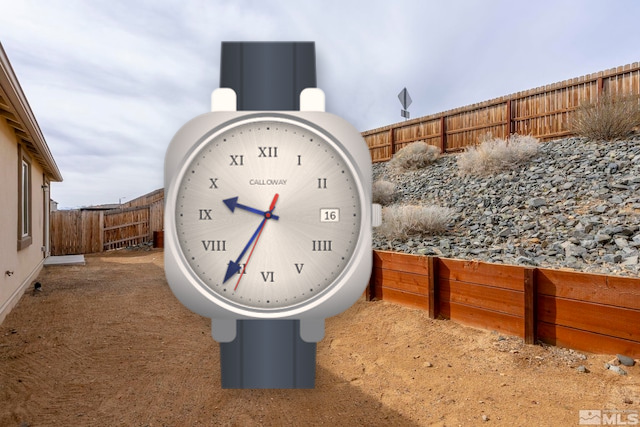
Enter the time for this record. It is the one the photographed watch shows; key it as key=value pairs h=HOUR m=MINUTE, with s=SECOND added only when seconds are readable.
h=9 m=35 s=34
